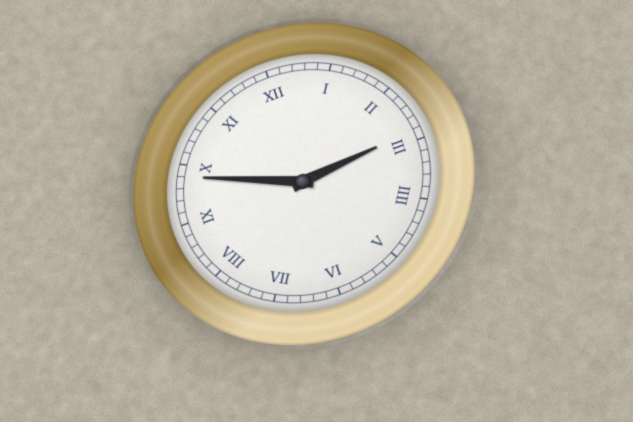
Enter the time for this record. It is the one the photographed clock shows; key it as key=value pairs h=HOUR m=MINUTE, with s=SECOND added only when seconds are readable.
h=2 m=49
